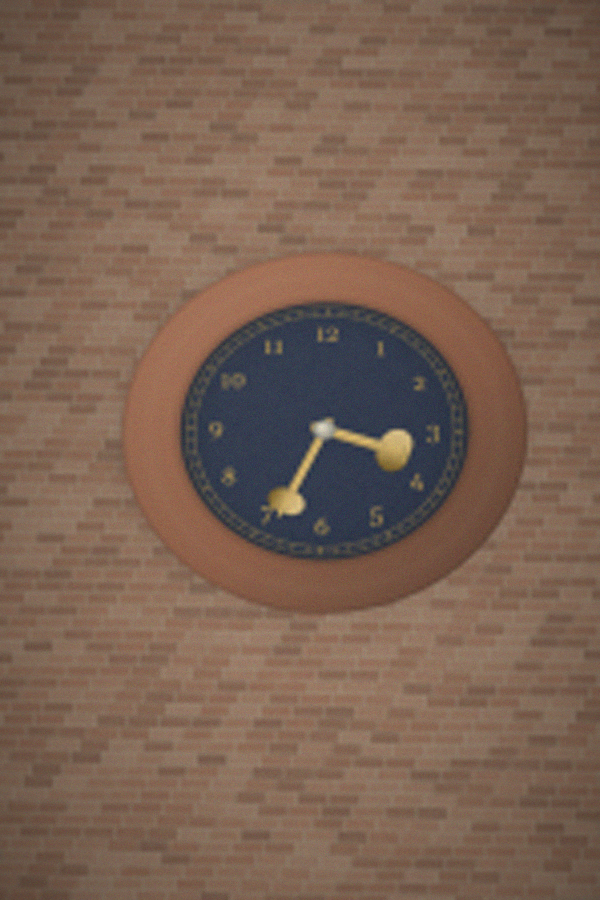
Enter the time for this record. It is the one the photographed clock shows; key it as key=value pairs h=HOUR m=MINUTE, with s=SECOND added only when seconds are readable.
h=3 m=34
